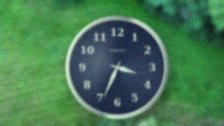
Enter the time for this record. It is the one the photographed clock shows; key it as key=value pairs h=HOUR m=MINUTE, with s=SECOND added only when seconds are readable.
h=3 m=34
